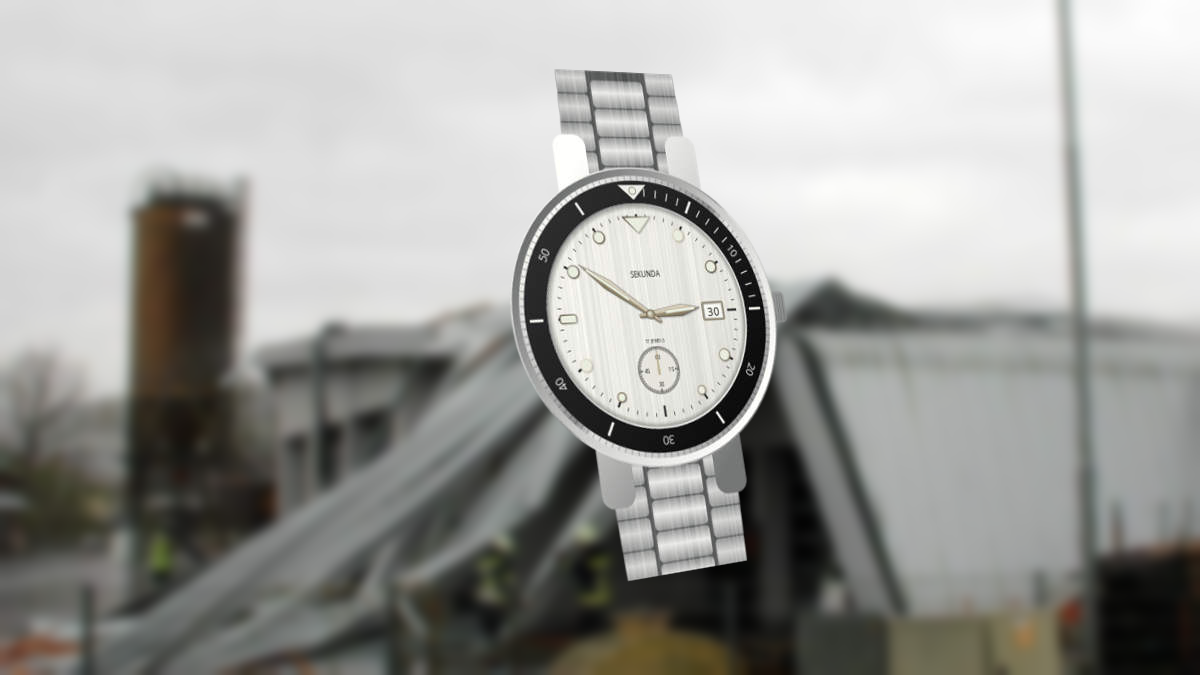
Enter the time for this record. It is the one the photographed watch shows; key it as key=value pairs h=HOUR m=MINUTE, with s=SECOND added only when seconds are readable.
h=2 m=51
